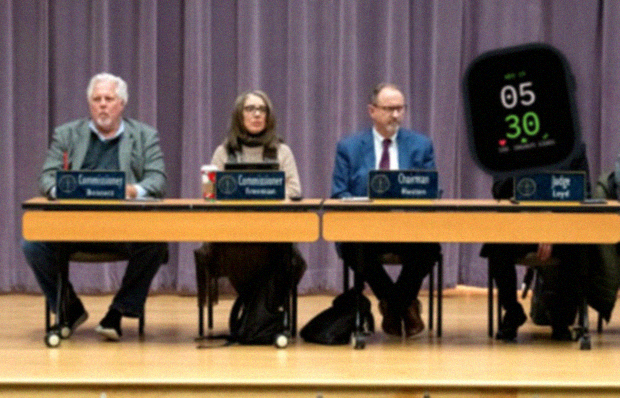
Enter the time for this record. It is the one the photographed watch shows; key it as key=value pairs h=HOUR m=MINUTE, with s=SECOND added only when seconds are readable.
h=5 m=30
